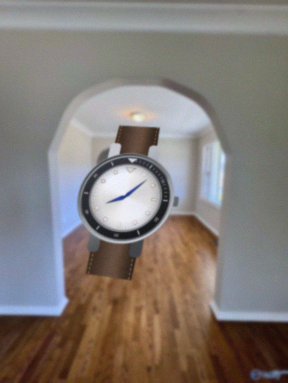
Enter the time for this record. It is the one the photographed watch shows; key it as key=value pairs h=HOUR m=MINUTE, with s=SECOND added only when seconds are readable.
h=8 m=7
